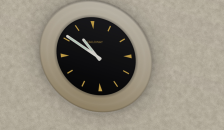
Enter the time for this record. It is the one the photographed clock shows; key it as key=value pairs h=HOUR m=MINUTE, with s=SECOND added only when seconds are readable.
h=10 m=51
